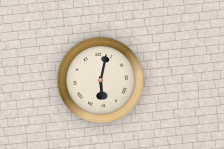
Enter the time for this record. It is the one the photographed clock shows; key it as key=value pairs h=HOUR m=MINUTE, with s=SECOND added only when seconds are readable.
h=6 m=3
